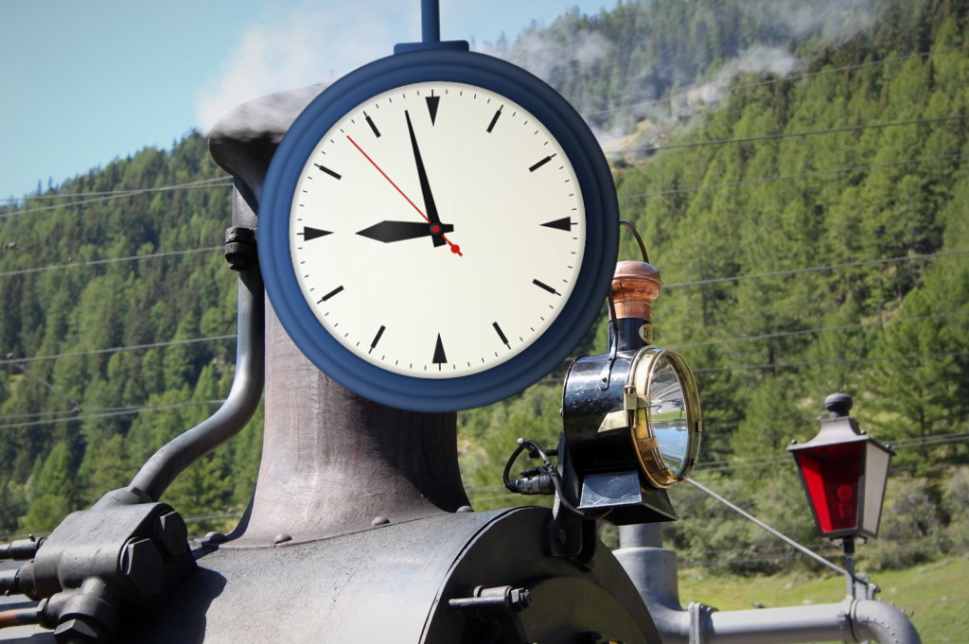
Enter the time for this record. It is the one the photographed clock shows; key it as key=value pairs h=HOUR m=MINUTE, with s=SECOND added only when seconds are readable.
h=8 m=57 s=53
